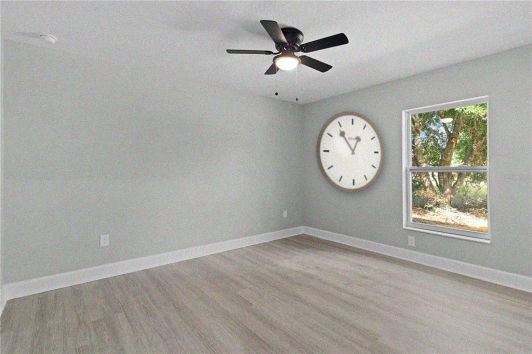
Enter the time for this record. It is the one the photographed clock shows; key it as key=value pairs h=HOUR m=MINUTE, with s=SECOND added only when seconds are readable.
h=12 m=54
